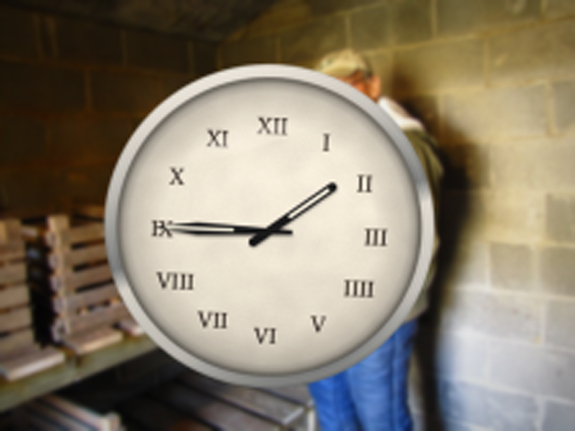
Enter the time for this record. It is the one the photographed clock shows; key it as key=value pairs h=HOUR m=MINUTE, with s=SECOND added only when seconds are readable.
h=1 m=45
